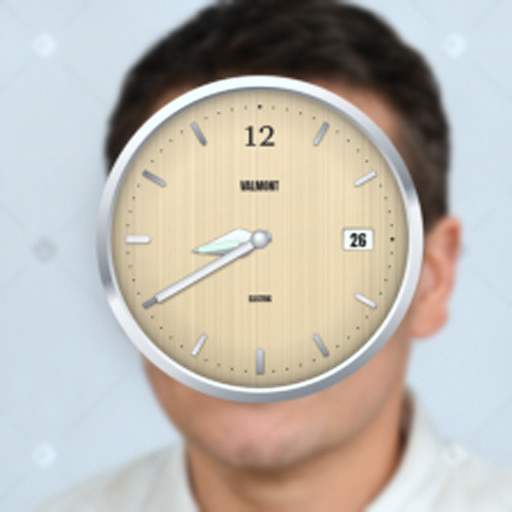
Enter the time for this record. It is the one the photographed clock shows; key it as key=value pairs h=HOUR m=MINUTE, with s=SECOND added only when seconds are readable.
h=8 m=40
